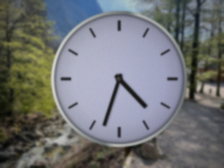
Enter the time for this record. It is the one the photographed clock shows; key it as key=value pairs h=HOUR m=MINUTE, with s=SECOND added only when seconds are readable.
h=4 m=33
